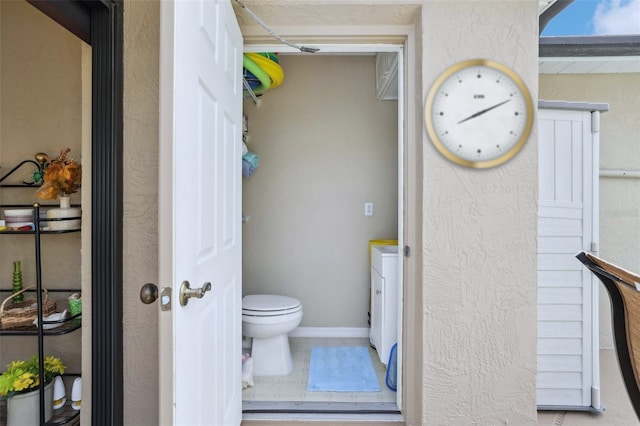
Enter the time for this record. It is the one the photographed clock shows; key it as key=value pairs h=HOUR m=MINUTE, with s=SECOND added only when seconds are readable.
h=8 m=11
